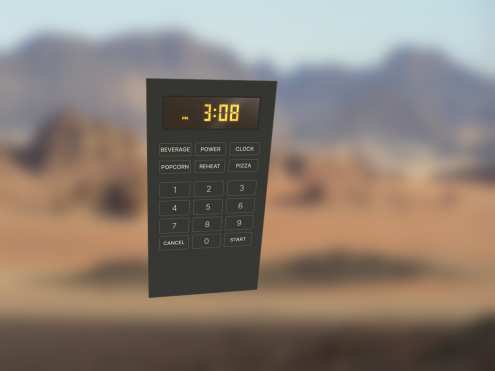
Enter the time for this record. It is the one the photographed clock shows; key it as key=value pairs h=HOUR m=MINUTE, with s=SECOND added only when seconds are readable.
h=3 m=8
